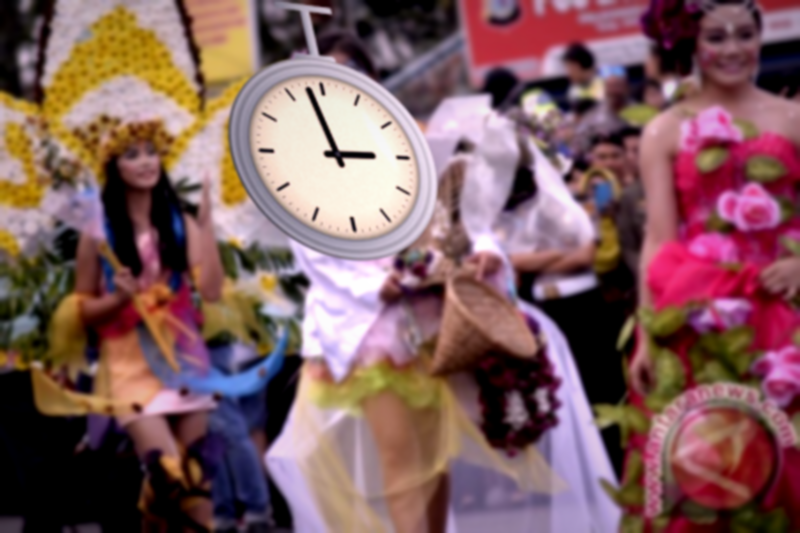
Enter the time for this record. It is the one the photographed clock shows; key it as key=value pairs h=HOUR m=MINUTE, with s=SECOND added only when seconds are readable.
h=2 m=58
